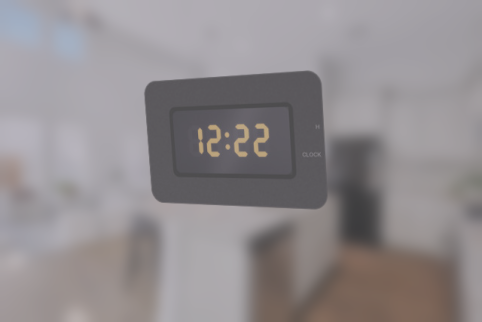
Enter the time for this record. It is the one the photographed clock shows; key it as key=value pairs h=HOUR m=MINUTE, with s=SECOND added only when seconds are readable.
h=12 m=22
